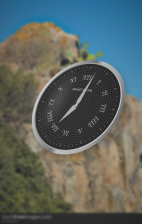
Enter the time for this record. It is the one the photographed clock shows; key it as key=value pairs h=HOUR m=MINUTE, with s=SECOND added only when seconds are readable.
h=7 m=2
